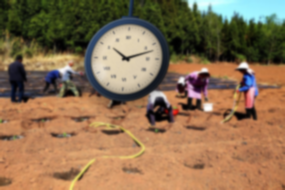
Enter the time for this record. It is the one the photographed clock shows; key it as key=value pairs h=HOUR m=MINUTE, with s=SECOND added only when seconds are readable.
h=10 m=12
